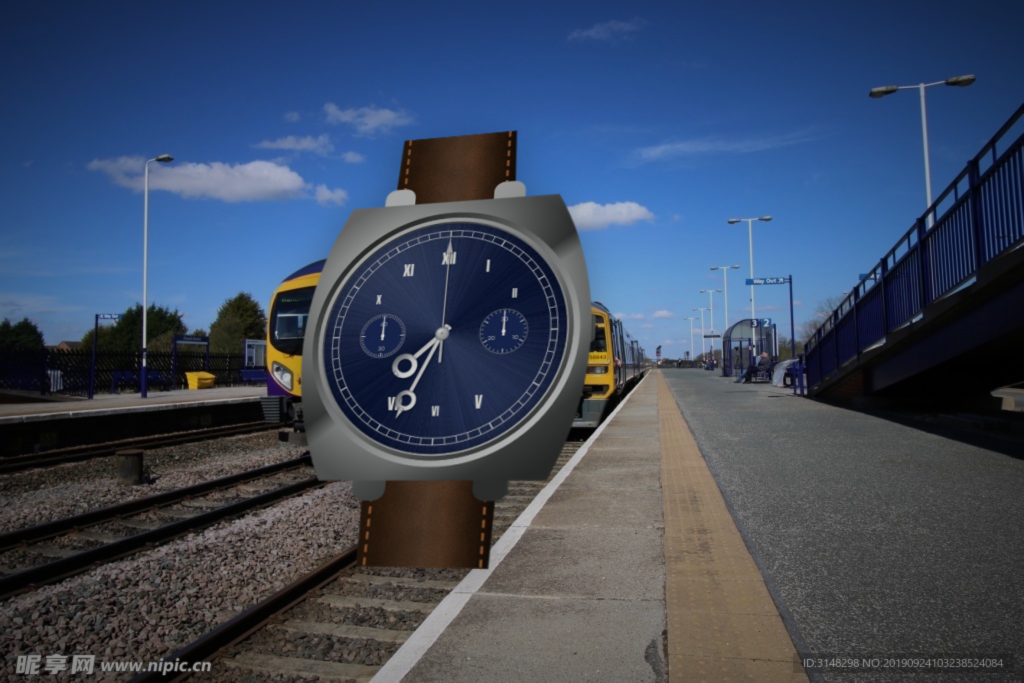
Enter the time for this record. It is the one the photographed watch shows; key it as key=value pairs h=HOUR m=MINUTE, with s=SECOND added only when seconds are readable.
h=7 m=34
